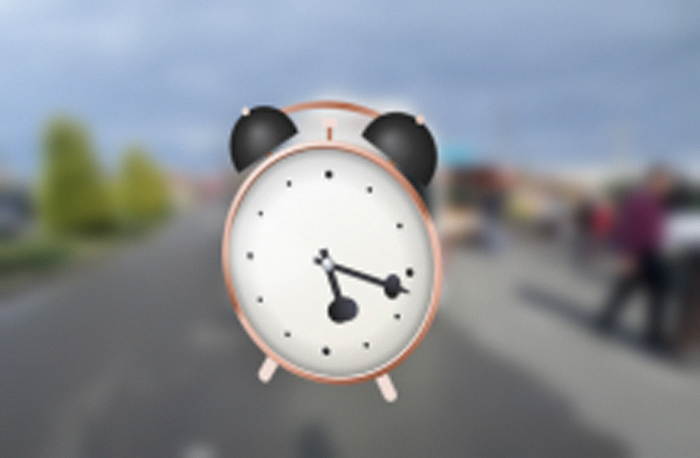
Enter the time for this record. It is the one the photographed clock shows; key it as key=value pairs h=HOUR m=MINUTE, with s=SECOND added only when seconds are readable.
h=5 m=17
